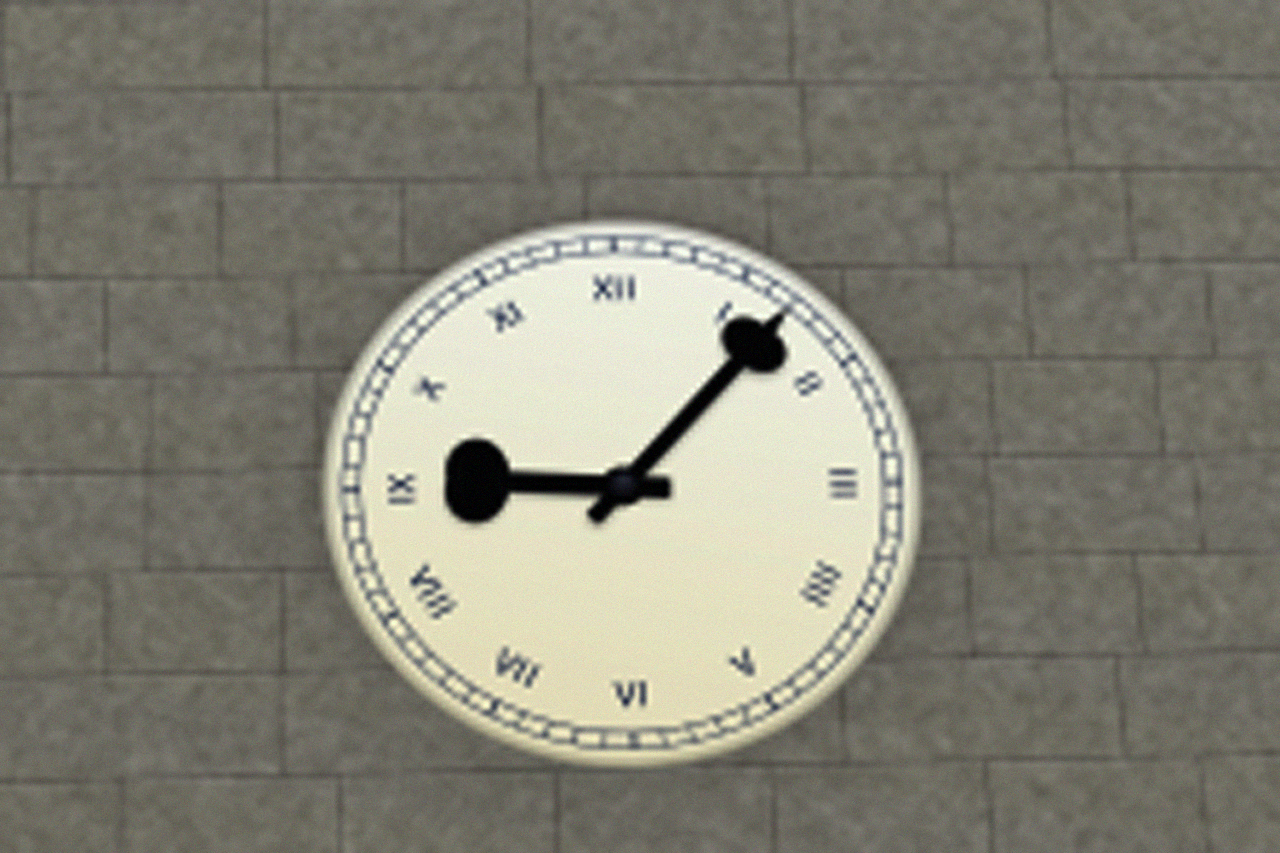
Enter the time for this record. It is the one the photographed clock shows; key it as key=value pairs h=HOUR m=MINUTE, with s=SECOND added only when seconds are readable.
h=9 m=7
